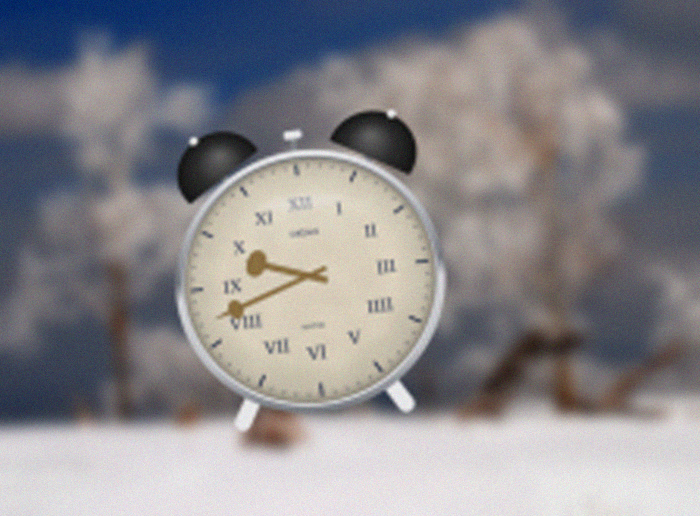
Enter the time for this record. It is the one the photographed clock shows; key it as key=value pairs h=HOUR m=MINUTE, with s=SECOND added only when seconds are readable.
h=9 m=42
